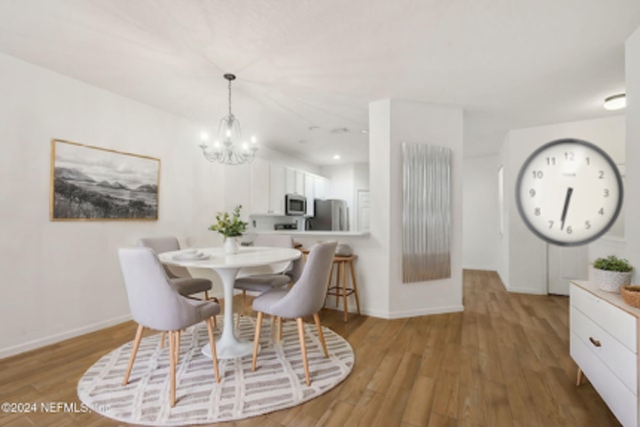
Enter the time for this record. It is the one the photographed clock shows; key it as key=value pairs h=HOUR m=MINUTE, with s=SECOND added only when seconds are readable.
h=6 m=32
